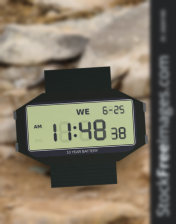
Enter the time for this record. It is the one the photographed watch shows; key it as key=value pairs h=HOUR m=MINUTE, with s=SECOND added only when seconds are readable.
h=11 m=48 s=38
